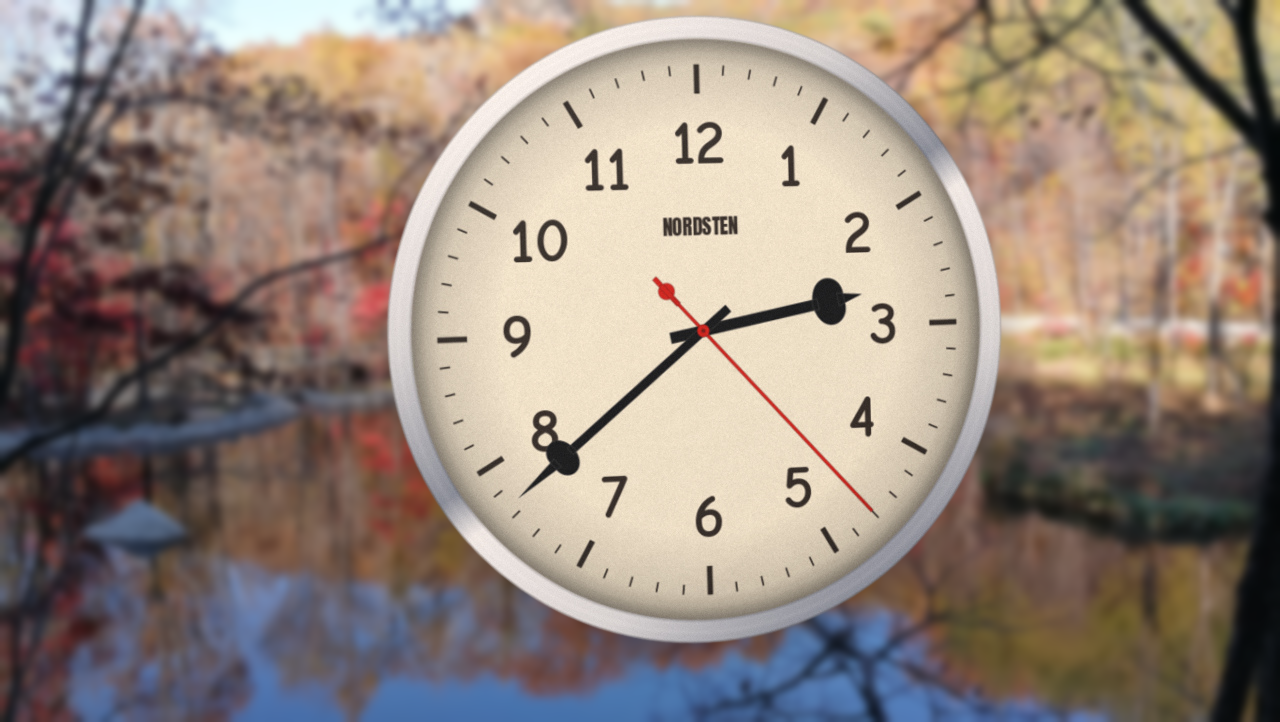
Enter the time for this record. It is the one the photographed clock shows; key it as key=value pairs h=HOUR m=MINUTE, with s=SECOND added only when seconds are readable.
h=2 m=38 s=23
